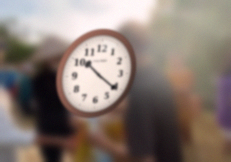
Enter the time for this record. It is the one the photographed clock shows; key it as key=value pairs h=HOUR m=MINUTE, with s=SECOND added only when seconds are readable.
h=10 m=21
